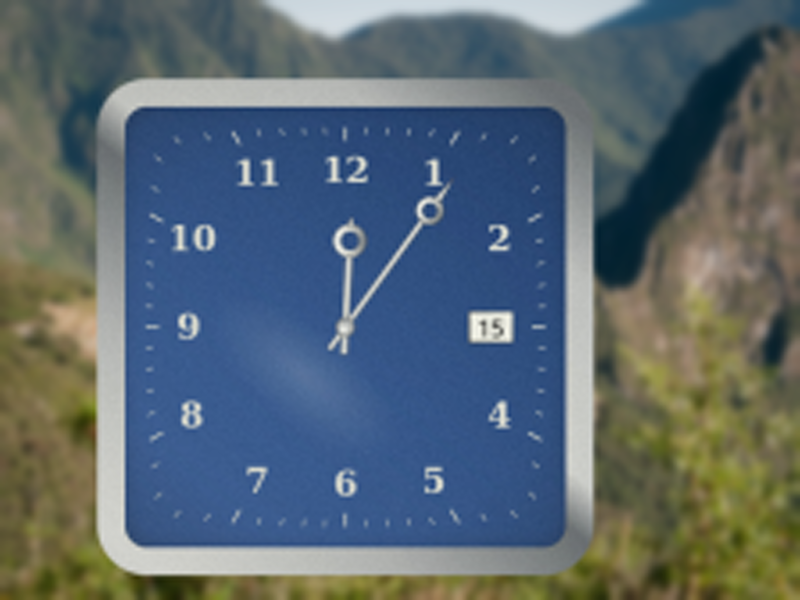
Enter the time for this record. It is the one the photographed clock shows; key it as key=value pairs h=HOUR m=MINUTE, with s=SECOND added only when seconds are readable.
h=12 m=6
